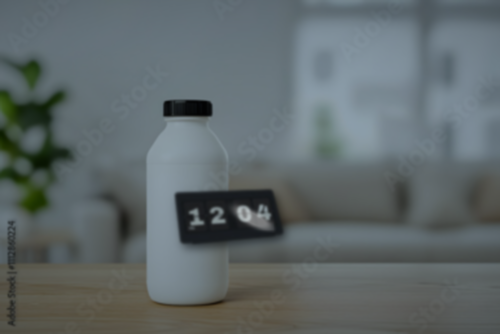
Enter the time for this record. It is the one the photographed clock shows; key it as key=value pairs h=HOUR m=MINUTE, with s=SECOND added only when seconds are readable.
h=12 m=4
